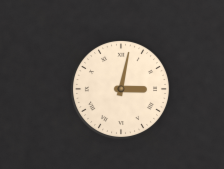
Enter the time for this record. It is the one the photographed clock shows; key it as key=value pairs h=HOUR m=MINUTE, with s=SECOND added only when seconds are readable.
h=3 m=2
